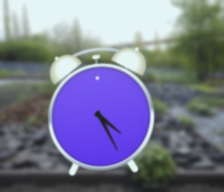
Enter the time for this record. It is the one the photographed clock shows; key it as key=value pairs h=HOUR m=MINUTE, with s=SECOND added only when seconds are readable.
h=4 m=26
